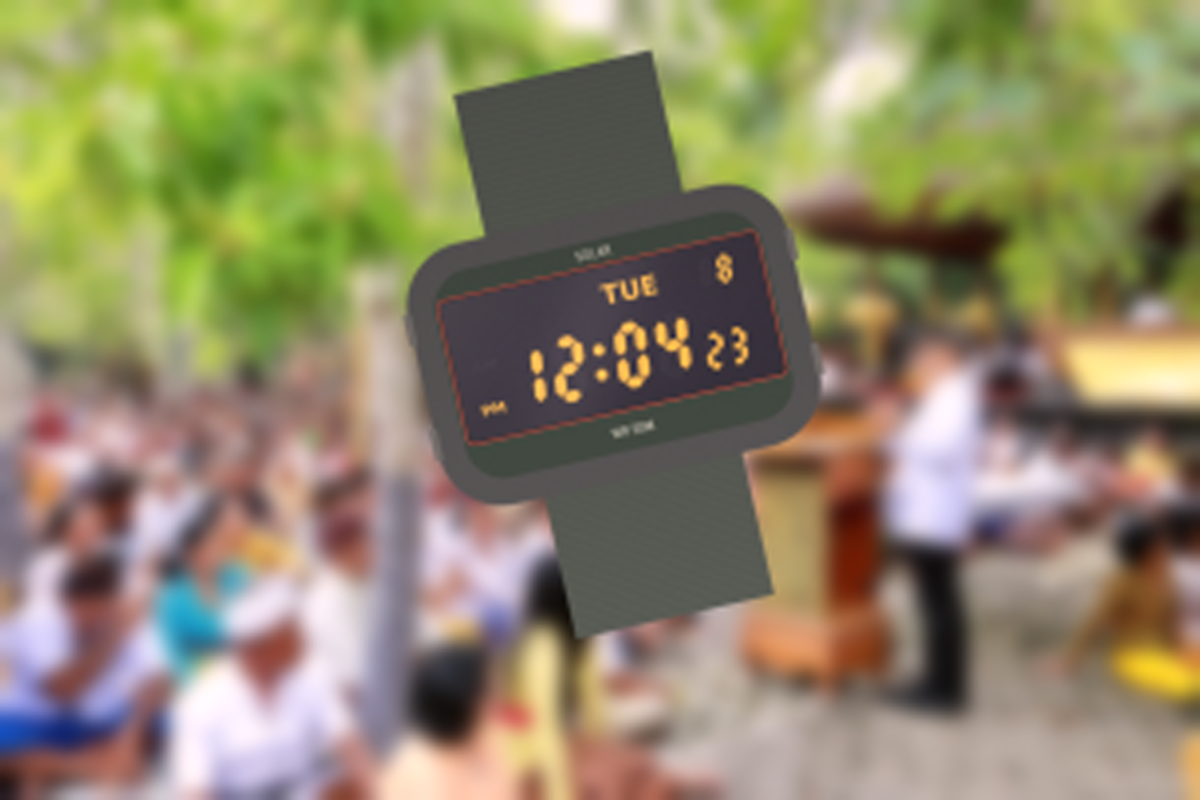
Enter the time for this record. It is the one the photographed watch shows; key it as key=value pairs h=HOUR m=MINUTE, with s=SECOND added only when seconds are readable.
h=12 m=4 s=23
